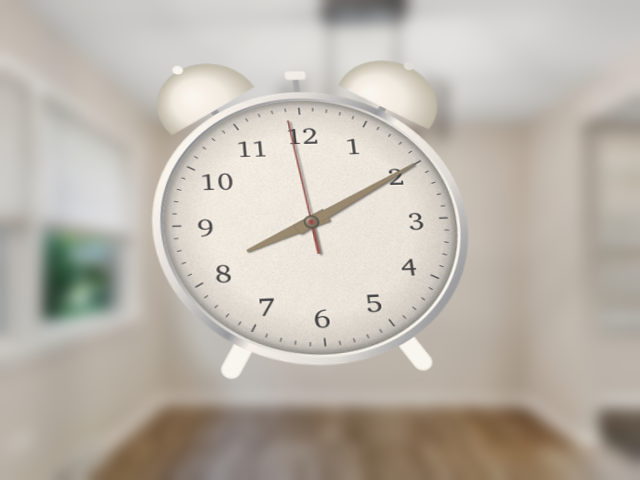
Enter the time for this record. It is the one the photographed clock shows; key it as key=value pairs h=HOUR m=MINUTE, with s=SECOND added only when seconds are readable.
h=8 m=9 s=59
